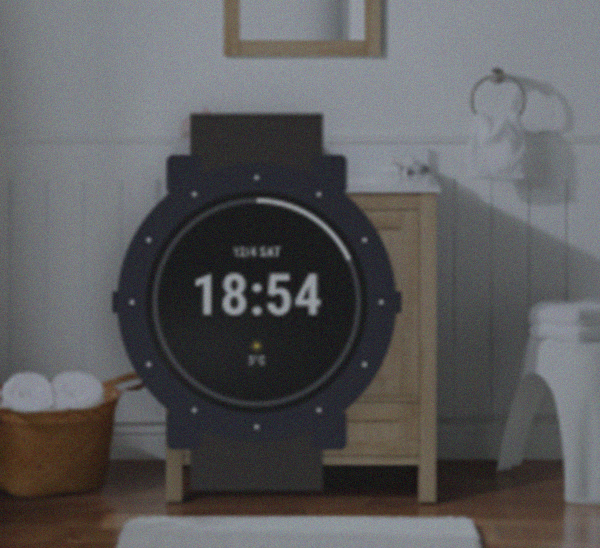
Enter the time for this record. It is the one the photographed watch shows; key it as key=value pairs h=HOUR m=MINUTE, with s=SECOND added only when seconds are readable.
h=18 m=54
